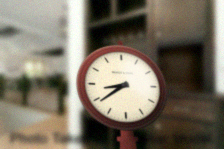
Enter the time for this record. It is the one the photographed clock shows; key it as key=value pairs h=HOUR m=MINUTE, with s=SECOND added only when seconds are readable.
h=8 m=39
